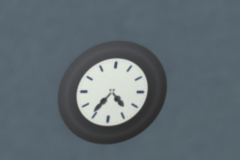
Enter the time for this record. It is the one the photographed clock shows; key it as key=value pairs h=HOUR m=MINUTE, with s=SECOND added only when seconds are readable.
h=4 m=36
